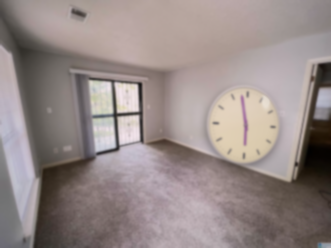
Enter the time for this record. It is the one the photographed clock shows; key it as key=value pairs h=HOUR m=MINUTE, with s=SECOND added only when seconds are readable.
h=5 m=58
